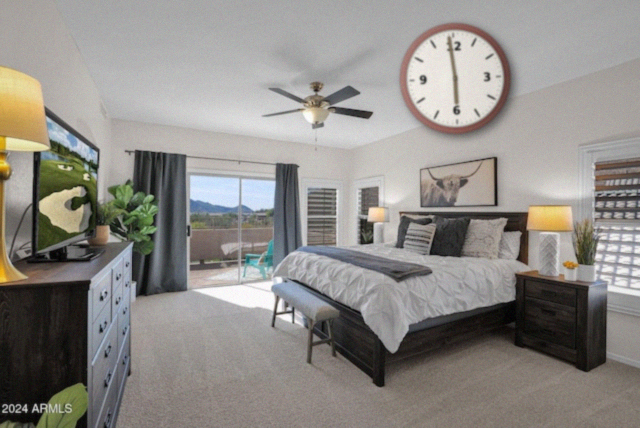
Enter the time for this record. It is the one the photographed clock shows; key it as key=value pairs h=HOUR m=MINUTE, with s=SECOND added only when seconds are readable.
h=5 m=59
